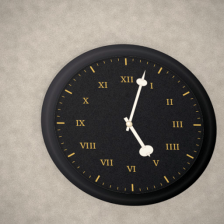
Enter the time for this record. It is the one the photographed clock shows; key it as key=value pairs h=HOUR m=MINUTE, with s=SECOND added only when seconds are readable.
h=5 m=3
